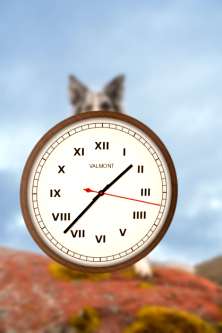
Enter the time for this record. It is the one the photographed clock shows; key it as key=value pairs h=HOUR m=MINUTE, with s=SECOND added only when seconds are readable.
h=1 m=37 s=17
